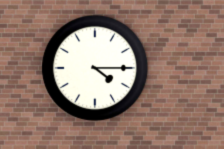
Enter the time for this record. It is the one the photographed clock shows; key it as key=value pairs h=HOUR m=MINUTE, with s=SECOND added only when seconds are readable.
h=4 m=15
